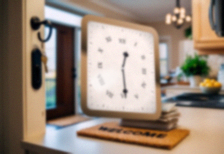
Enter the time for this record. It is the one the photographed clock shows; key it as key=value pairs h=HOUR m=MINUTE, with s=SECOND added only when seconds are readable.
h=12 m=29
